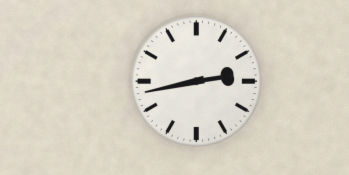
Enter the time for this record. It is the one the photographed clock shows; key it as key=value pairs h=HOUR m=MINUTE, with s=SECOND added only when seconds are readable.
h=2 m=43
